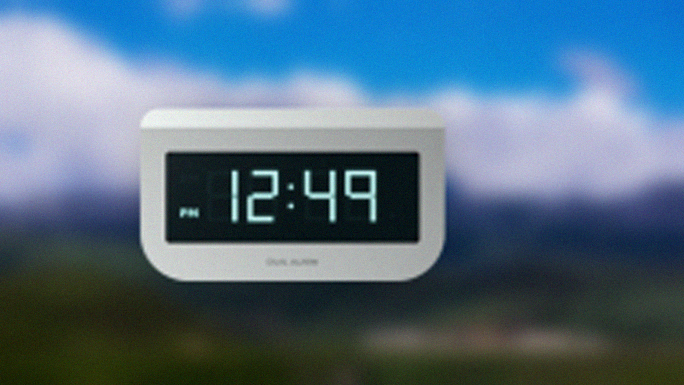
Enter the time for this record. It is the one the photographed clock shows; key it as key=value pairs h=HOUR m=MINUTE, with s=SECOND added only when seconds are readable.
h=12 m=49
